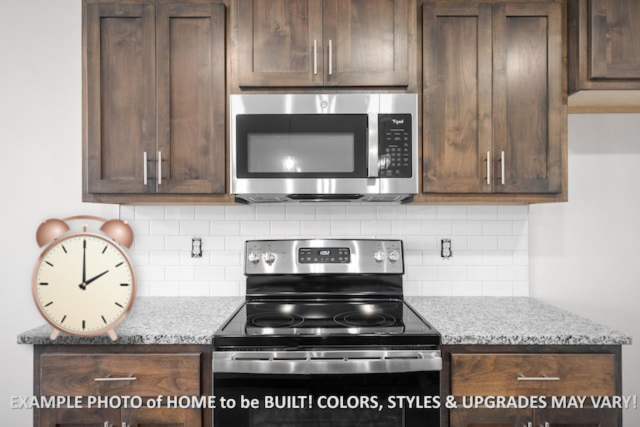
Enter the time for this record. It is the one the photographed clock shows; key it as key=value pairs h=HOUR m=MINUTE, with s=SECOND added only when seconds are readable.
h=2 m=0
